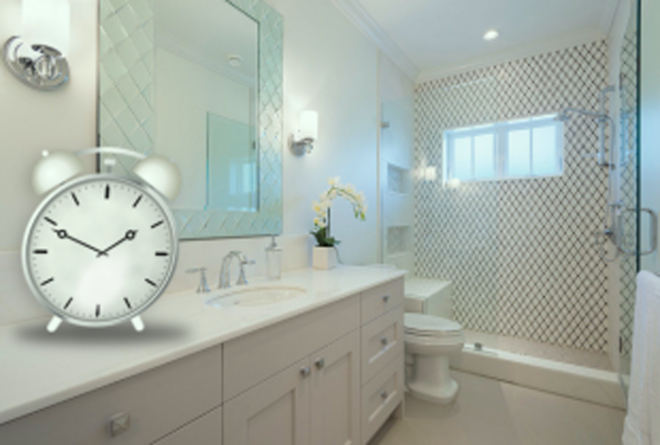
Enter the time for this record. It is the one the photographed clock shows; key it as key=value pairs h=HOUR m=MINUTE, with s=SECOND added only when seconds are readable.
h=1 m=49
